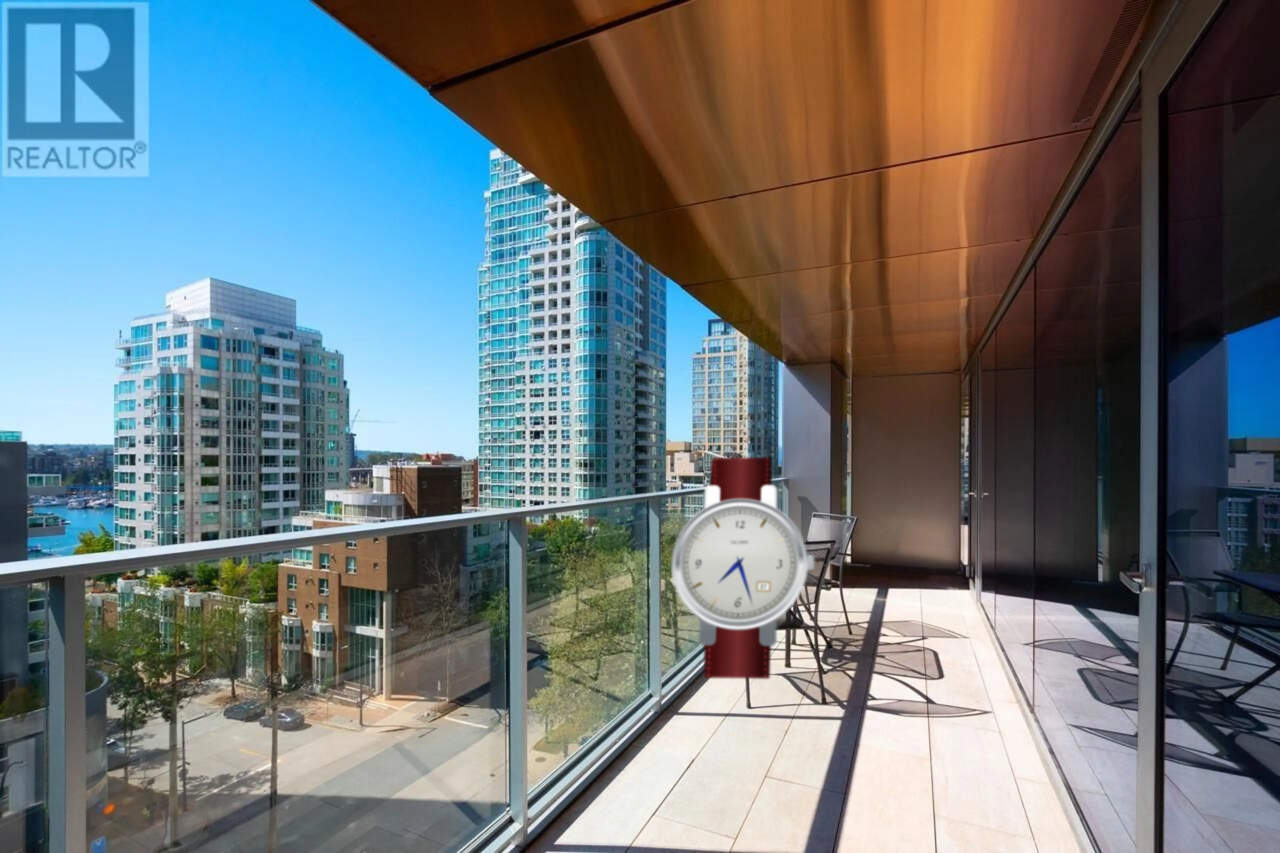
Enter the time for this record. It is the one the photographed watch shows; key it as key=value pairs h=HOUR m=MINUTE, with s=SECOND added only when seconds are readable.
h=7 m=27
